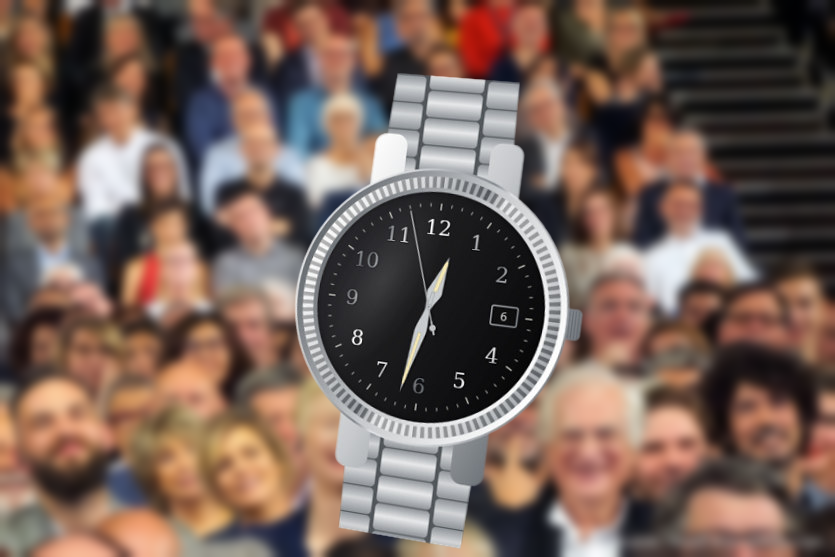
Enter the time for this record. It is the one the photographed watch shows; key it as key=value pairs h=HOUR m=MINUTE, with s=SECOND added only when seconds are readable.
h=12 m=31 s=57
